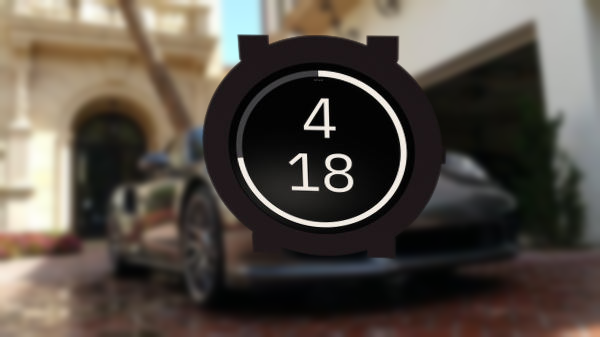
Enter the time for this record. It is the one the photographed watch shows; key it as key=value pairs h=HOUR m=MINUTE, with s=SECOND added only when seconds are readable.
h=4 m=18
